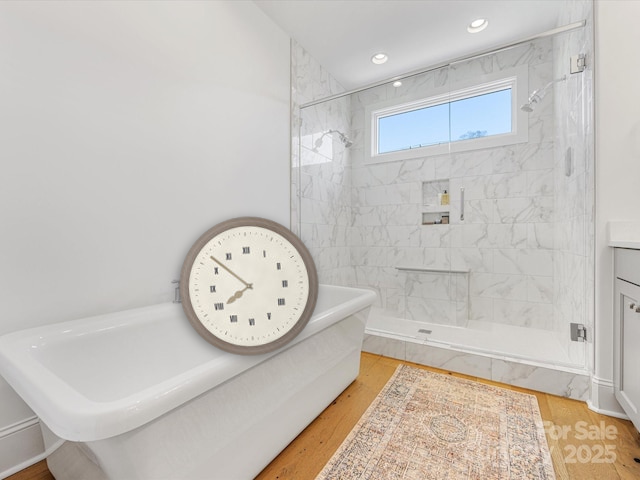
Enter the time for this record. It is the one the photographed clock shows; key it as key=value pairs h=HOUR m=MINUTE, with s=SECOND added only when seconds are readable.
h=7 m=52
